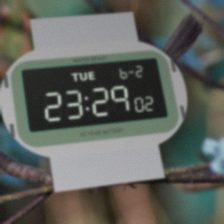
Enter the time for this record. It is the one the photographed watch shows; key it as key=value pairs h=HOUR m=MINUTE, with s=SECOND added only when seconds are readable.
h=23 m=29 s=2
